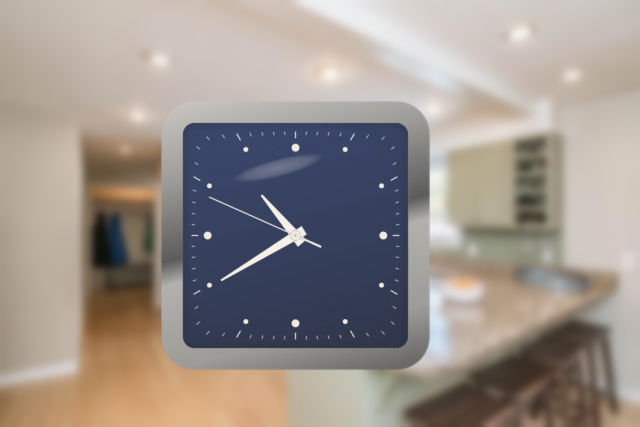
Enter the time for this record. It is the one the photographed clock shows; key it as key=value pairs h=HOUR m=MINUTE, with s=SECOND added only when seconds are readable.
h=10 m=39 s=49
